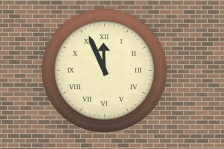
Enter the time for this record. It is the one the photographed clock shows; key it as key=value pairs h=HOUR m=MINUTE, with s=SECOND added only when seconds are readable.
h=11 m=56
